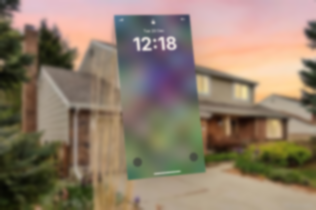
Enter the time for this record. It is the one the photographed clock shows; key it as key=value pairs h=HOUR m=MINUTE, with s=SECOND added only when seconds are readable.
h=12 m=18
